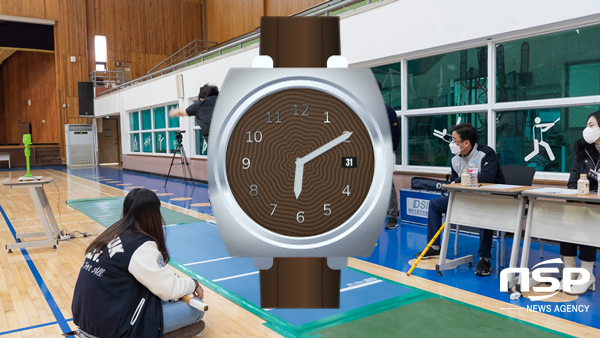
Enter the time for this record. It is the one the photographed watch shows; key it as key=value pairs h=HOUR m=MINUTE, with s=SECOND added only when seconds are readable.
h=6 m=10
